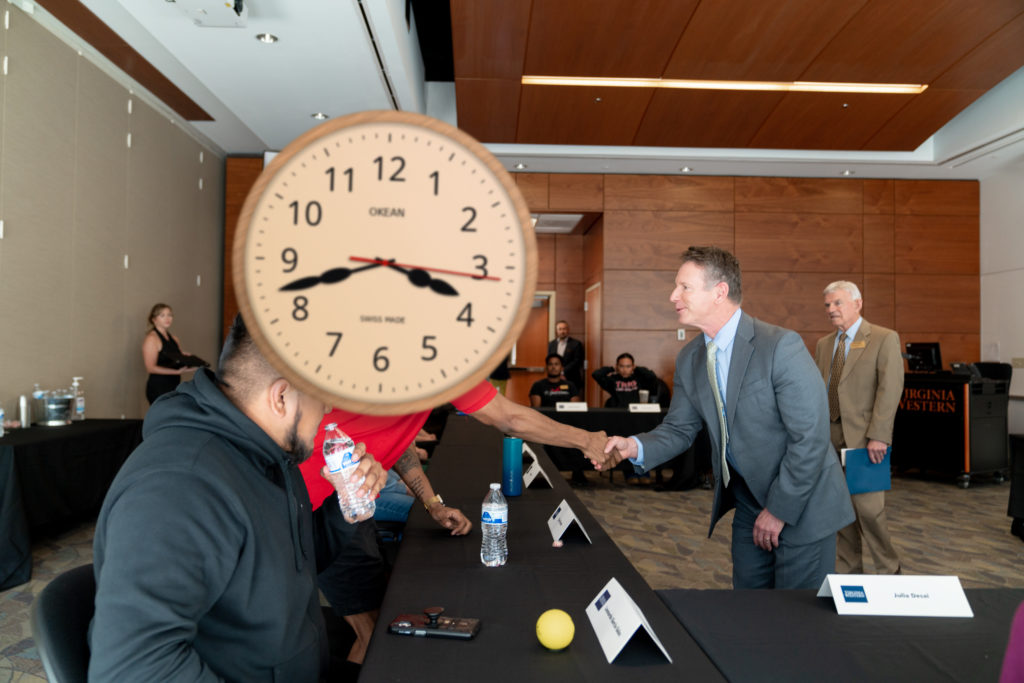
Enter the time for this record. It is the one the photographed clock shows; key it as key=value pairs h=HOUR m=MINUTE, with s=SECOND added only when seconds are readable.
h=3 m=42 s=16
